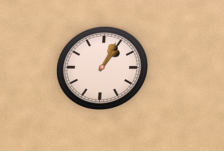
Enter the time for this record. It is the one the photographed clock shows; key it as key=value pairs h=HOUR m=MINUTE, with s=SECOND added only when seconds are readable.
h=1 m=4
